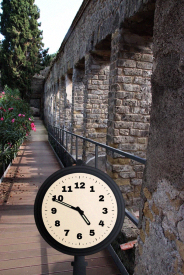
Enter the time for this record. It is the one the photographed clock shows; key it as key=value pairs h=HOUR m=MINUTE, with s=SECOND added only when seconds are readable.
h=4 m=49
